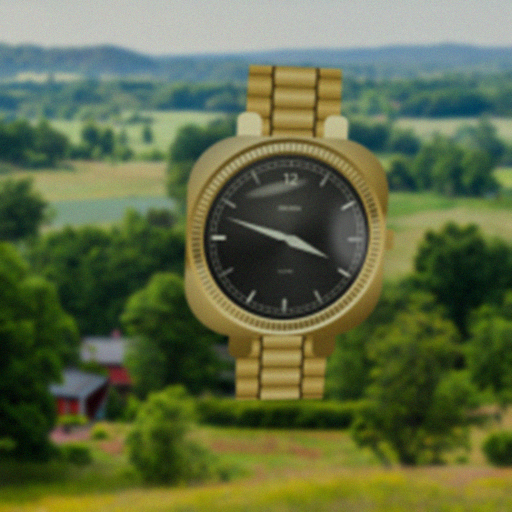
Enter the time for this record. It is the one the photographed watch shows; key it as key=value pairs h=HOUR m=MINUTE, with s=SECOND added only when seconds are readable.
h=3 m=48
